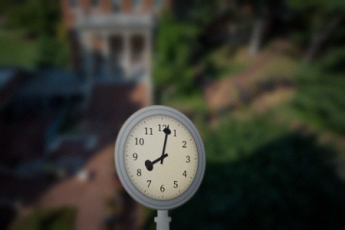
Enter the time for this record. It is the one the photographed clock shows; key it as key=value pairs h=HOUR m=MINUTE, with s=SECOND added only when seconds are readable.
h=8 m=2
